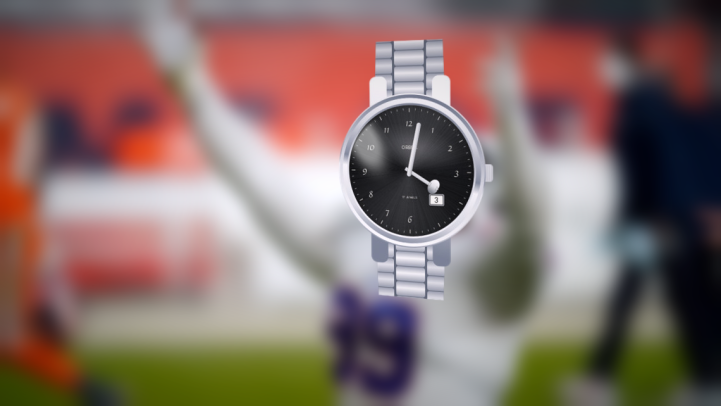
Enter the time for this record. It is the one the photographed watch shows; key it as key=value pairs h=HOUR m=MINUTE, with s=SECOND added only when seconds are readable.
h=4 m=2
